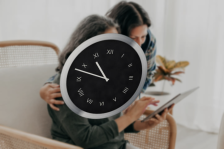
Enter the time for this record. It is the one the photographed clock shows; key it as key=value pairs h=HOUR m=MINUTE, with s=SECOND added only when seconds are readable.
h=10 m=48
